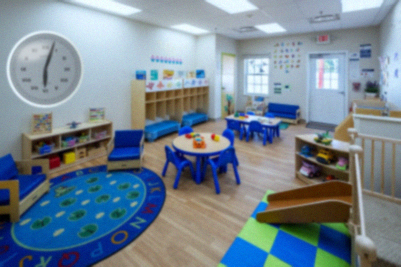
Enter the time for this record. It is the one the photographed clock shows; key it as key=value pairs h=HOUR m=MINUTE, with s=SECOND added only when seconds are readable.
h=6 m=3
